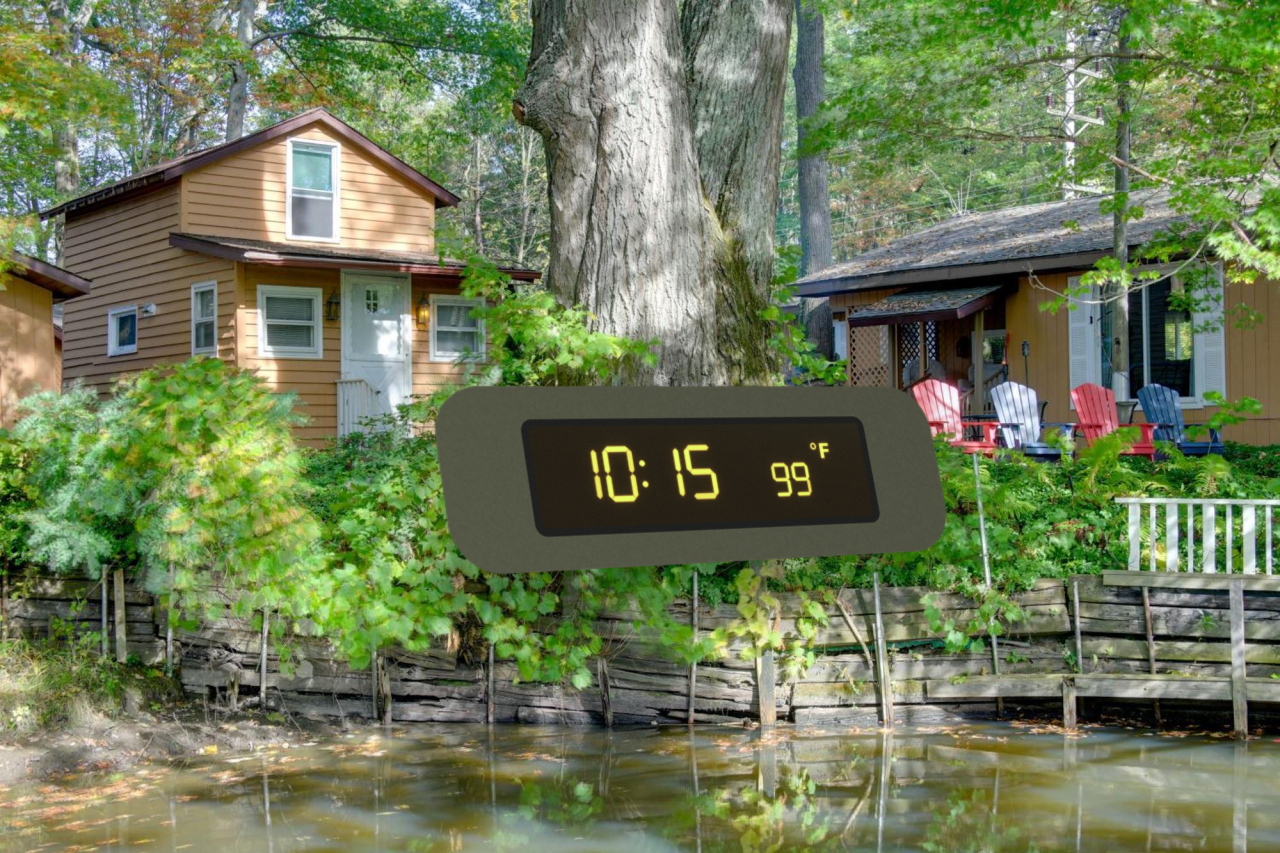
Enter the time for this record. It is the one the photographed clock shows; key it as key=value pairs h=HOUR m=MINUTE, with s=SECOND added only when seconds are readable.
h=10 m=15
